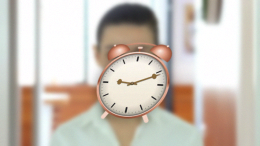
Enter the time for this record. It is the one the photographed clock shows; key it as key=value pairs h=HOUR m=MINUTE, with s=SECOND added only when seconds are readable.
h=9 m=11
